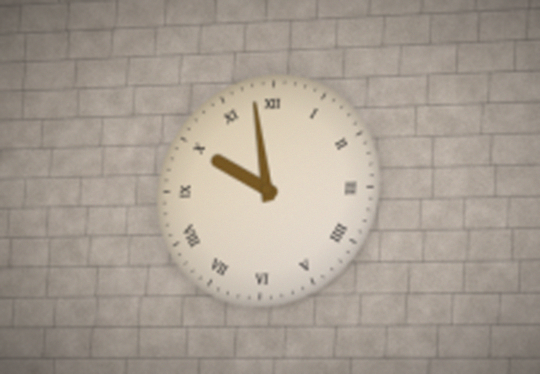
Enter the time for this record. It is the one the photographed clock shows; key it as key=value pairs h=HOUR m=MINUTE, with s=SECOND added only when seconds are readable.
h=9 m=58
